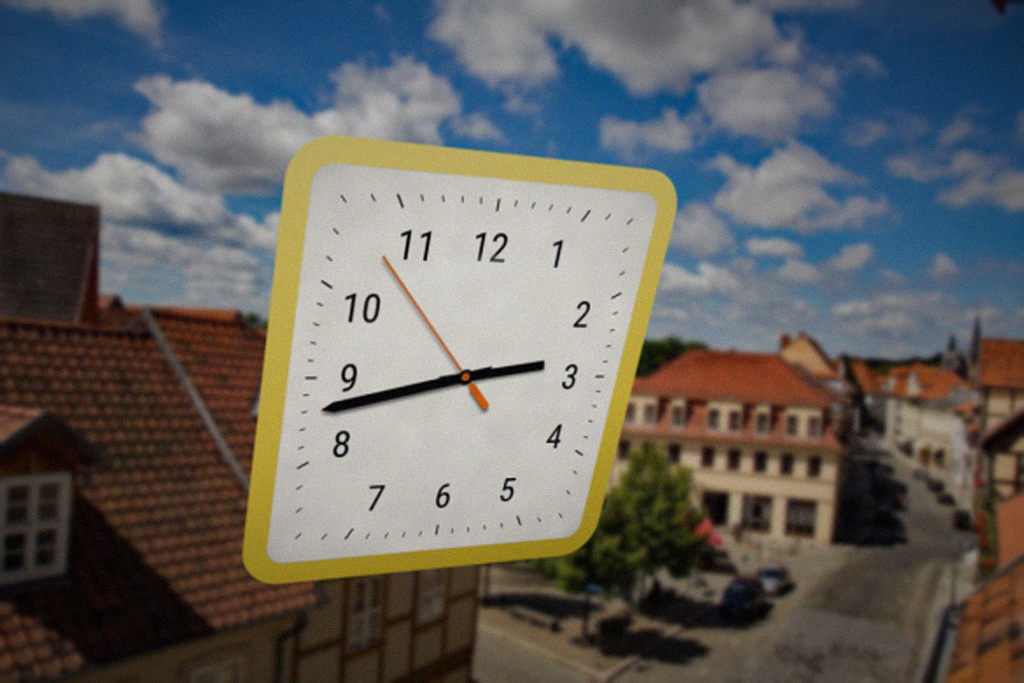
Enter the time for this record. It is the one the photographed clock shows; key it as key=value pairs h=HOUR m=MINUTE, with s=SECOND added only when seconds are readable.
h=2 m=42 s=53
